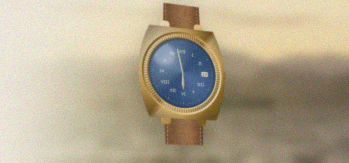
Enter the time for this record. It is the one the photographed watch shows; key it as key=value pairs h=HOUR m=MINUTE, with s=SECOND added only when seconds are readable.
h=5 m=58
